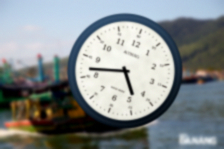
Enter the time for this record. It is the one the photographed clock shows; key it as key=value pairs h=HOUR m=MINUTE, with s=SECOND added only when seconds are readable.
h=4 m=42
